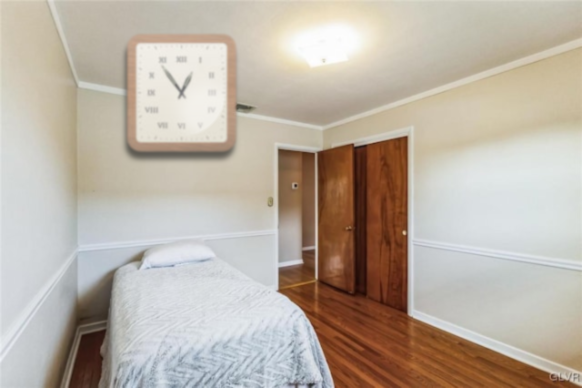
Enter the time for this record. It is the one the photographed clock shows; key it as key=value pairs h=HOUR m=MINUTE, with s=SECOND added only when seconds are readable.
h=12 m=54
